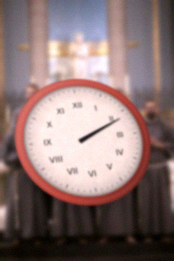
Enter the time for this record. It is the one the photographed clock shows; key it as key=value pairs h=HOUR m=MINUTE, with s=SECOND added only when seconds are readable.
h=2 m=11
